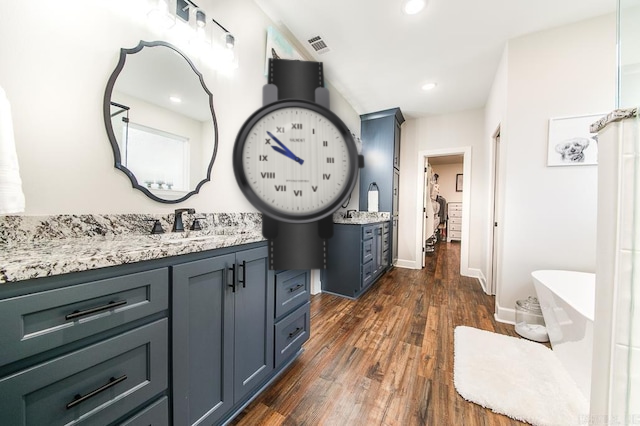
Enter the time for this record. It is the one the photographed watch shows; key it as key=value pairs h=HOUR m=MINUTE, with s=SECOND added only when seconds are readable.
h=9 m=52
